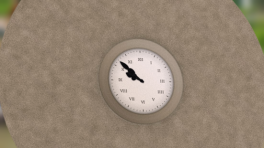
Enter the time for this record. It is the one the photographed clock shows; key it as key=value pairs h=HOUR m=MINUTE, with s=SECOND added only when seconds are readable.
h=9 m=52
